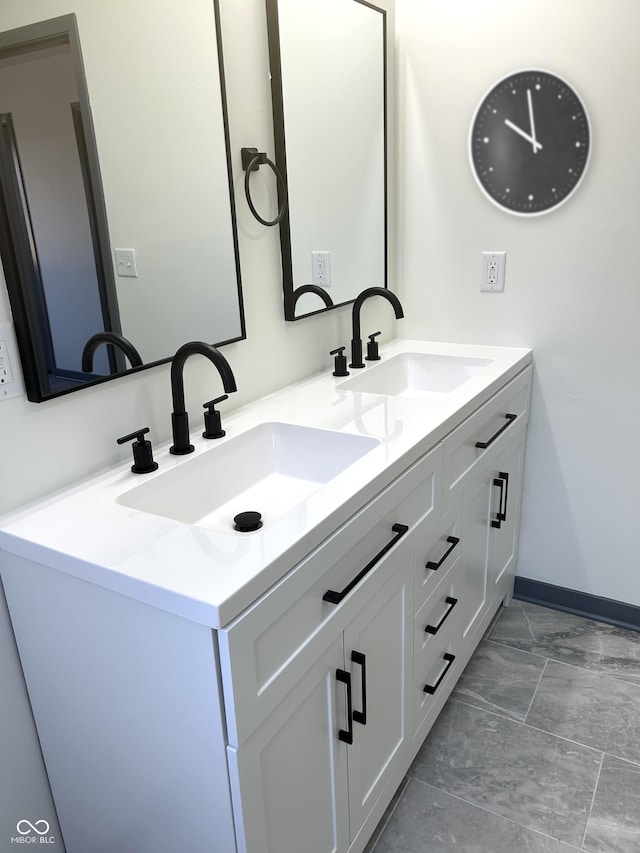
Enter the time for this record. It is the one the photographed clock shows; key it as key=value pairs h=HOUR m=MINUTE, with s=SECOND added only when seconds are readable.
h=9 m=58
